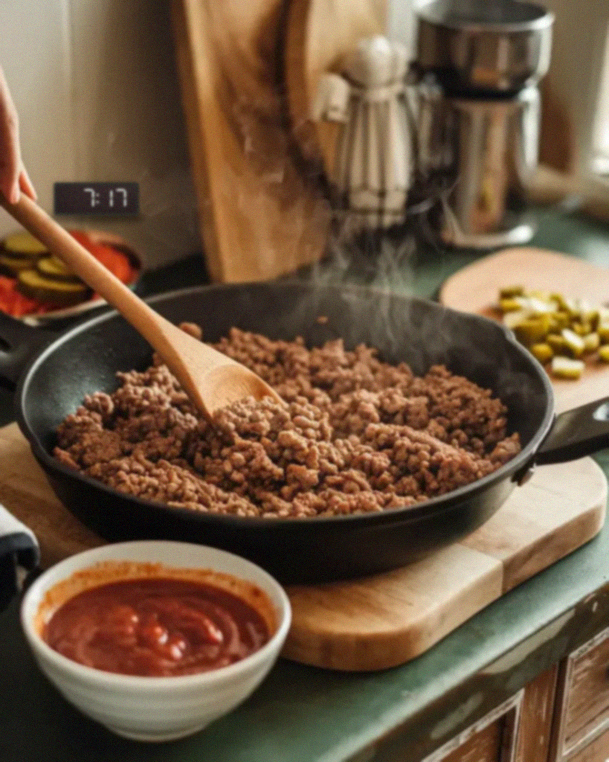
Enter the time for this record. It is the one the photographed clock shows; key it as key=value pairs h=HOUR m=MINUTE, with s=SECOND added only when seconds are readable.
h=7 m=17
